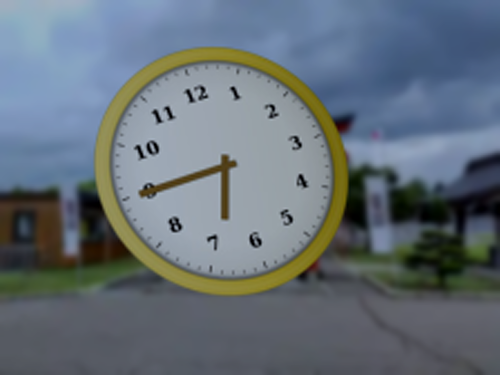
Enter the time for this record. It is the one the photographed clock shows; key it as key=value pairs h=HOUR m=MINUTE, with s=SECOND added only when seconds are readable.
h=6 m=45
